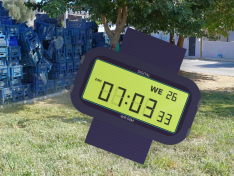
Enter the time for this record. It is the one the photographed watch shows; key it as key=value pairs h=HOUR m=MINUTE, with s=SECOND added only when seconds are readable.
h=7 m=3 s=33
